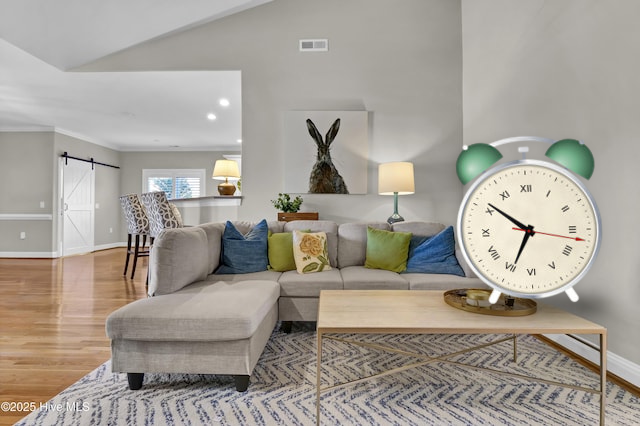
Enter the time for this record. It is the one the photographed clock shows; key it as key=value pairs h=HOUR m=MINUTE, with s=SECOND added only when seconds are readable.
h=6 m=51 s=17
